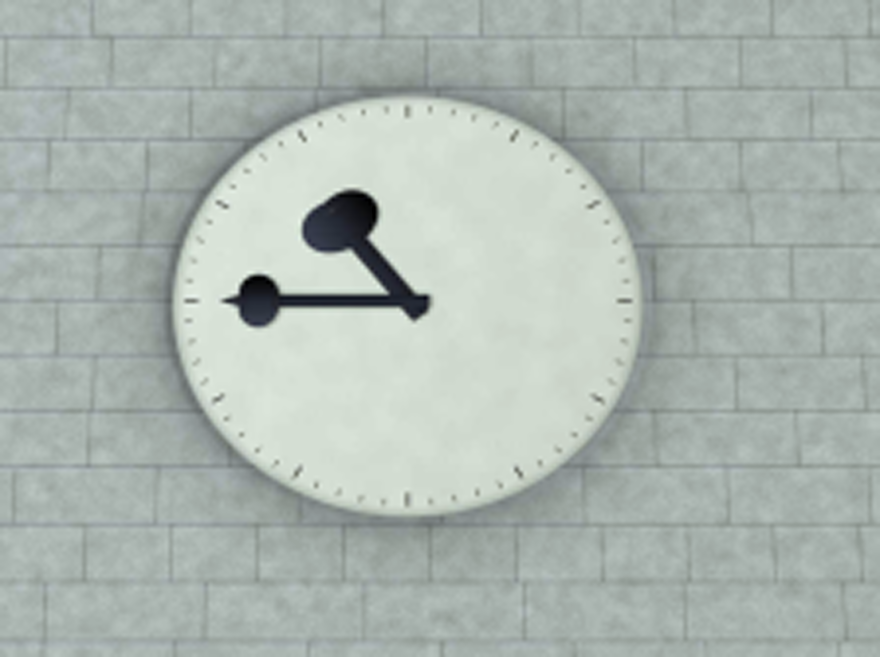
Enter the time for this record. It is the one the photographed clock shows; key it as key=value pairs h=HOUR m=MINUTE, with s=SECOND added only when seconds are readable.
h=10 m=45
